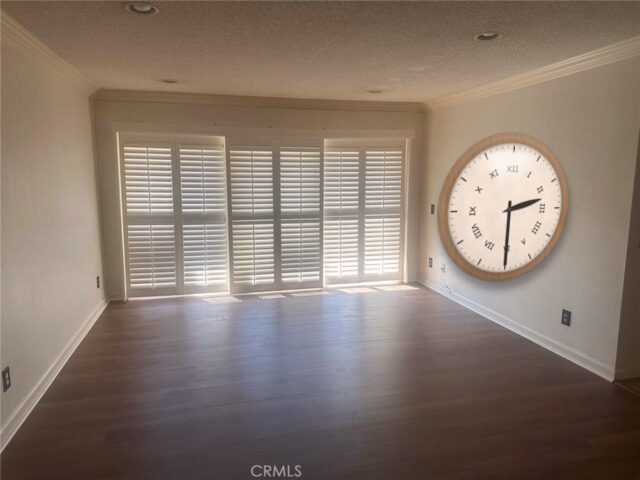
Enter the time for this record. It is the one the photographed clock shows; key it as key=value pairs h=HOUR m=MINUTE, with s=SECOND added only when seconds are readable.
h=2 m=30
